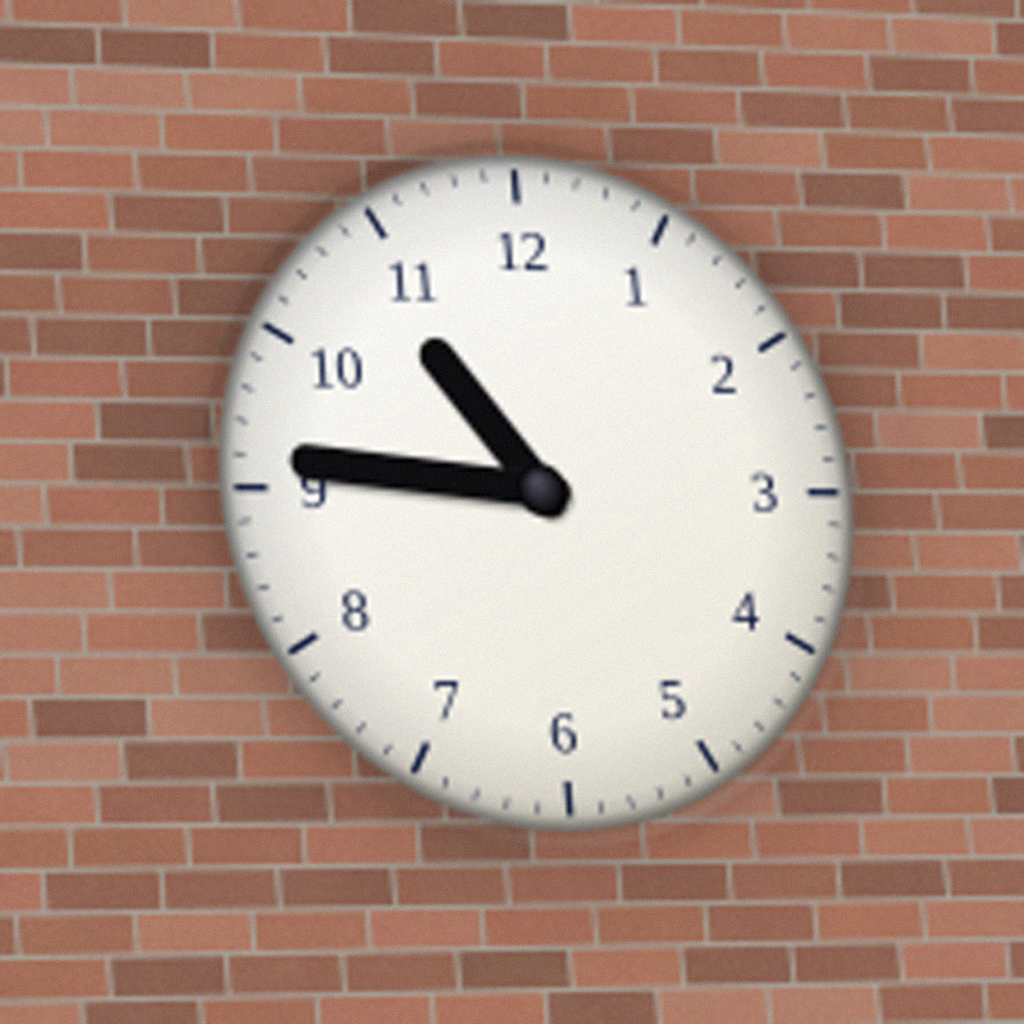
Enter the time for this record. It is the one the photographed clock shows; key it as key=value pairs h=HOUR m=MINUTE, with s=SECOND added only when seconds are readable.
h=10 m=46
